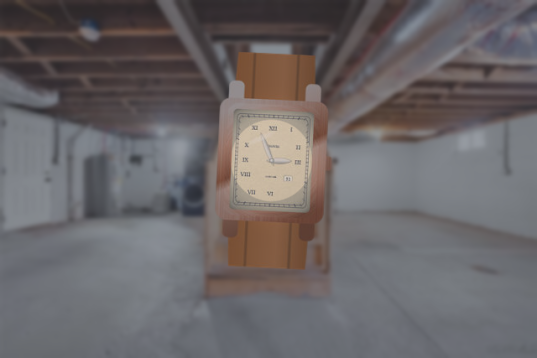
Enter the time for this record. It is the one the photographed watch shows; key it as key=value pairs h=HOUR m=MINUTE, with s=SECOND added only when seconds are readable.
h=2 m=56
